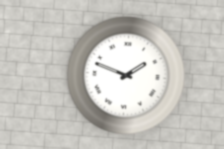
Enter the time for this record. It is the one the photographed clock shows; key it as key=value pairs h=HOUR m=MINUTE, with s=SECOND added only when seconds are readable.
h=1 m=48
